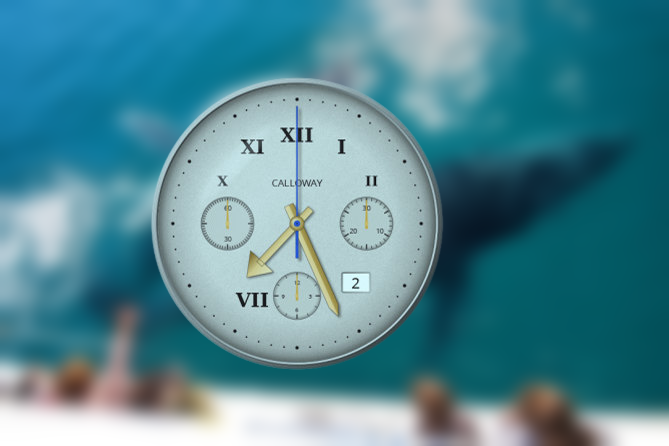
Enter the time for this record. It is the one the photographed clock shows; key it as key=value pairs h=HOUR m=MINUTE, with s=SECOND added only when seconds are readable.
h=7 m=26
